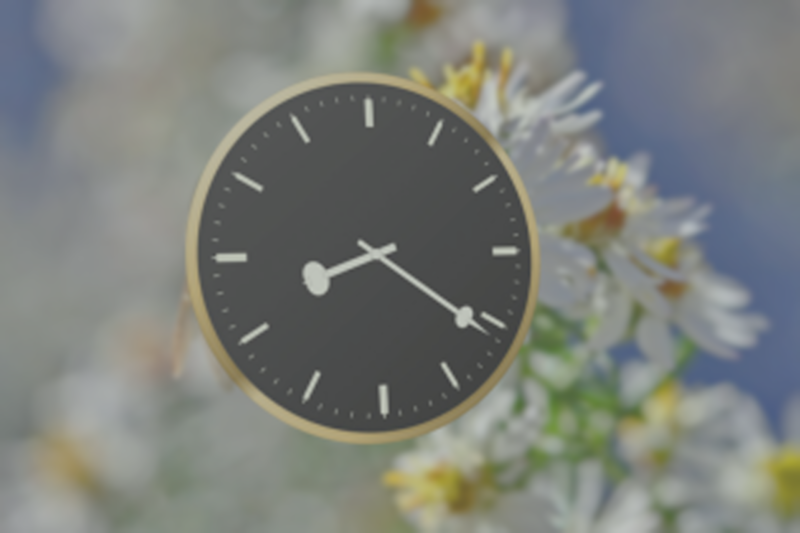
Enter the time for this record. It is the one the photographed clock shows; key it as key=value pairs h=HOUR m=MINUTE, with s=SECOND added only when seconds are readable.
h=8 m=21
